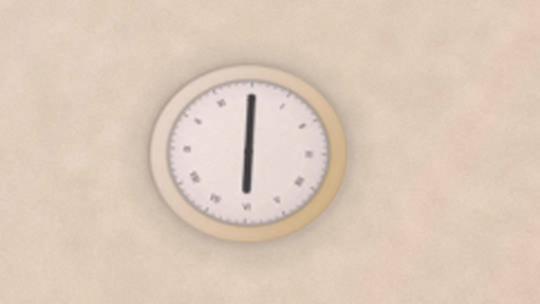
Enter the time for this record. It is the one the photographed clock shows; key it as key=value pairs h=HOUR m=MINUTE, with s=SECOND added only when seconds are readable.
h=6 m=0
